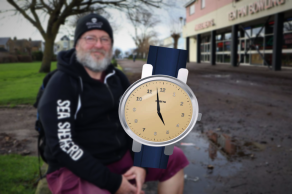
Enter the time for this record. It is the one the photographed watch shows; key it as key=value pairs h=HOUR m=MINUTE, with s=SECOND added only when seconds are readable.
h=4 m=58
